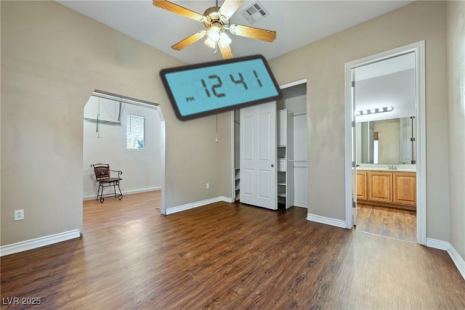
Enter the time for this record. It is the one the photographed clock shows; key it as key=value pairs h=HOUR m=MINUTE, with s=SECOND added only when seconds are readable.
h=12 m=41
